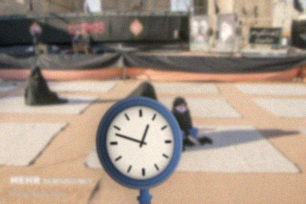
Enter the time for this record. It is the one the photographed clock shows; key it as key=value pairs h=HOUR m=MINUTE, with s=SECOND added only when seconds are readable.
h=12 m=48
